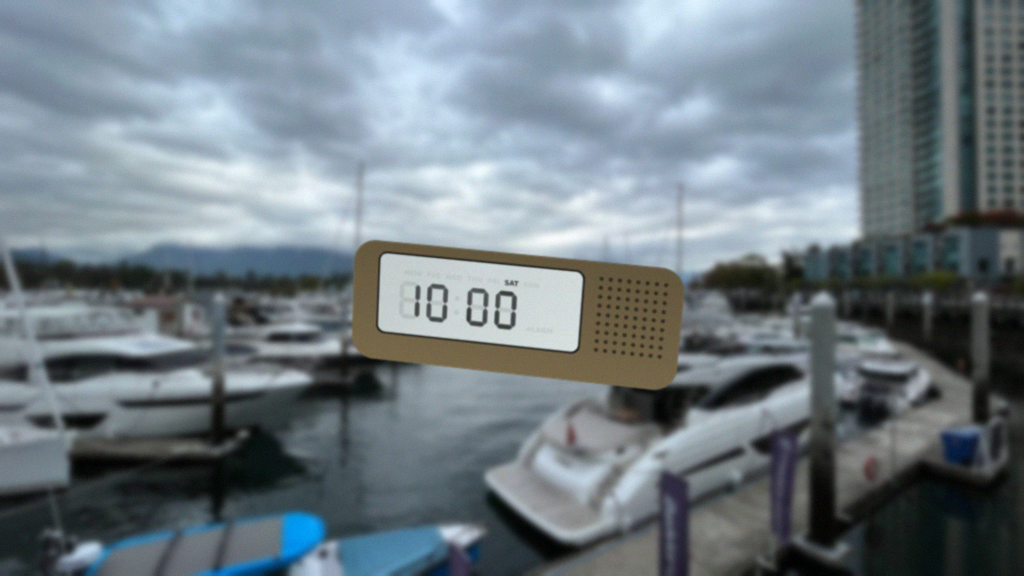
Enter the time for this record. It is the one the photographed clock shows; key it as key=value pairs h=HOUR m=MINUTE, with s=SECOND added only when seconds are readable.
h=10 m=0
